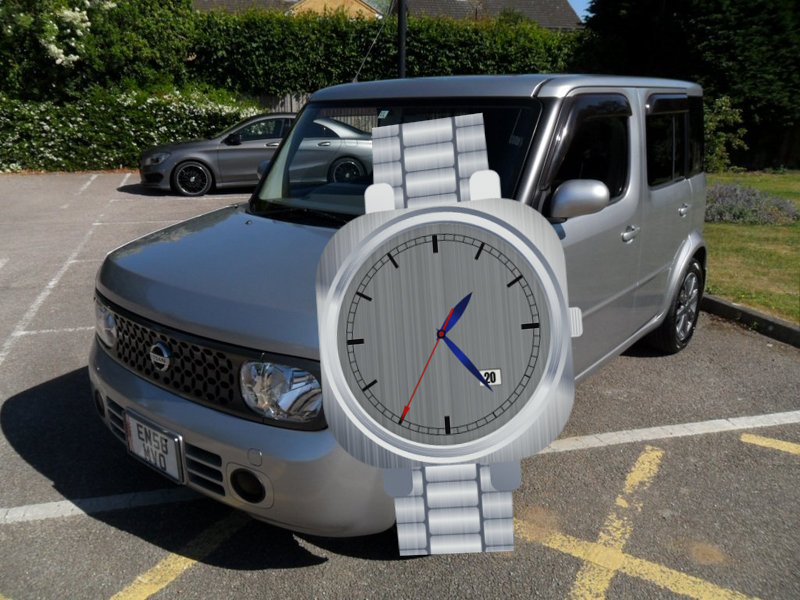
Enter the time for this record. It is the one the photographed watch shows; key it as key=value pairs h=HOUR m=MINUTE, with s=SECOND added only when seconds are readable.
h=1 m=23 s=35
